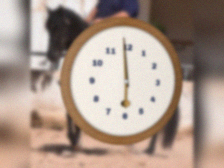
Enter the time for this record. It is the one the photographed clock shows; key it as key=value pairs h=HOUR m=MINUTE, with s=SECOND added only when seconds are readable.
h=5 m=59
